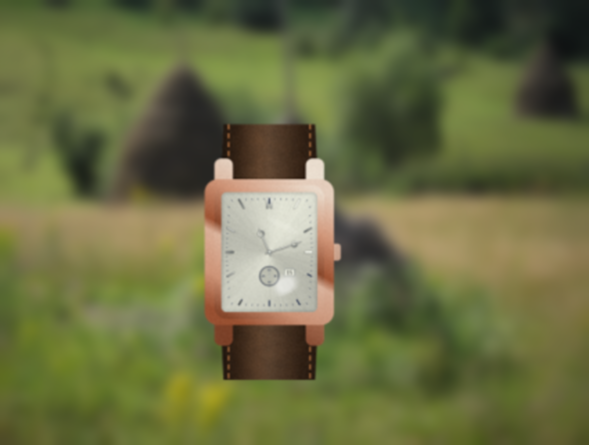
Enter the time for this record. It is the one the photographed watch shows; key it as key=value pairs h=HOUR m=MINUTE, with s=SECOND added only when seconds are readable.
h=11 m=12
